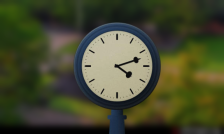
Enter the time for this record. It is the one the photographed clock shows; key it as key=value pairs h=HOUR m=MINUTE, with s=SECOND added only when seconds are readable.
h=4 m=12
